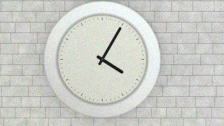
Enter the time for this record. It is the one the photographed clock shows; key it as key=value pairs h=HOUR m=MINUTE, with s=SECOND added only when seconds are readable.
h=4 m=5
